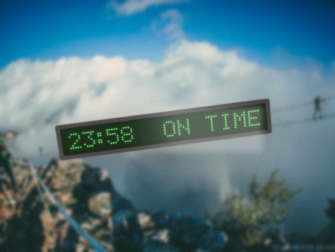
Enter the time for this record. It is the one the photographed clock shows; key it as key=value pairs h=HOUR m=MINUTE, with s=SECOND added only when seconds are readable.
h=23 m=58
